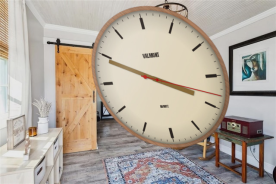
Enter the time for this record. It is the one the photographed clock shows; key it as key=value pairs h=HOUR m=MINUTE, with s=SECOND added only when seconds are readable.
h=3 m=49 s=18
